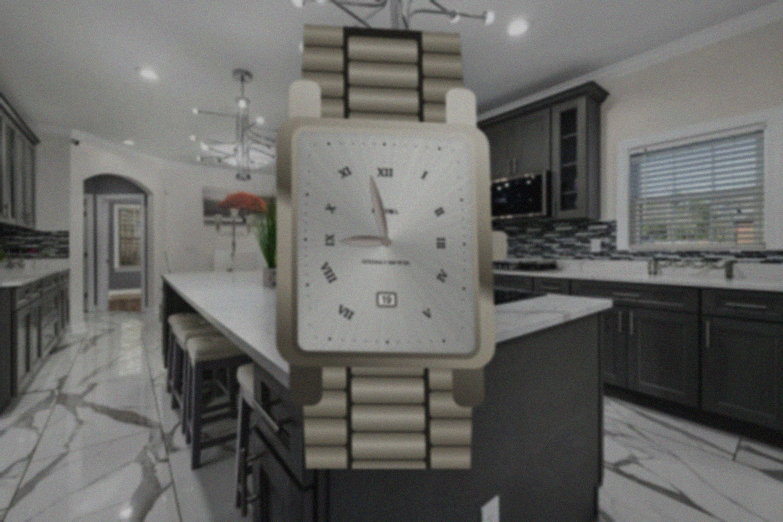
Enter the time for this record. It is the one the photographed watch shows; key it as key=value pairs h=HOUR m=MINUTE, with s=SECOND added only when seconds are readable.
h=8 m=58
